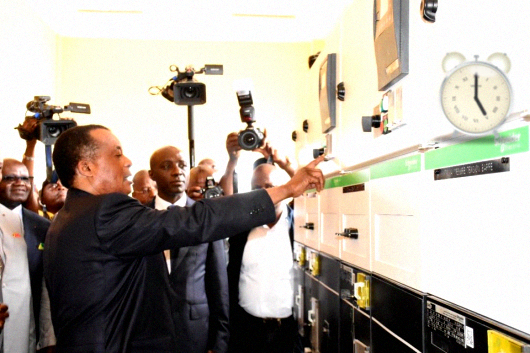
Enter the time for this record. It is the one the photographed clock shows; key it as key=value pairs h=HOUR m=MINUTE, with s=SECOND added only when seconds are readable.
h=5 m=0
